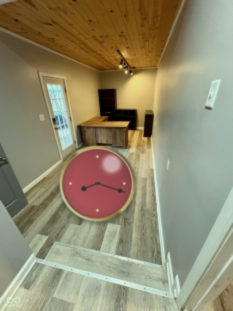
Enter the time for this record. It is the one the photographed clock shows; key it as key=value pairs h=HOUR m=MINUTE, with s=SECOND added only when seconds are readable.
h=8 m=18
